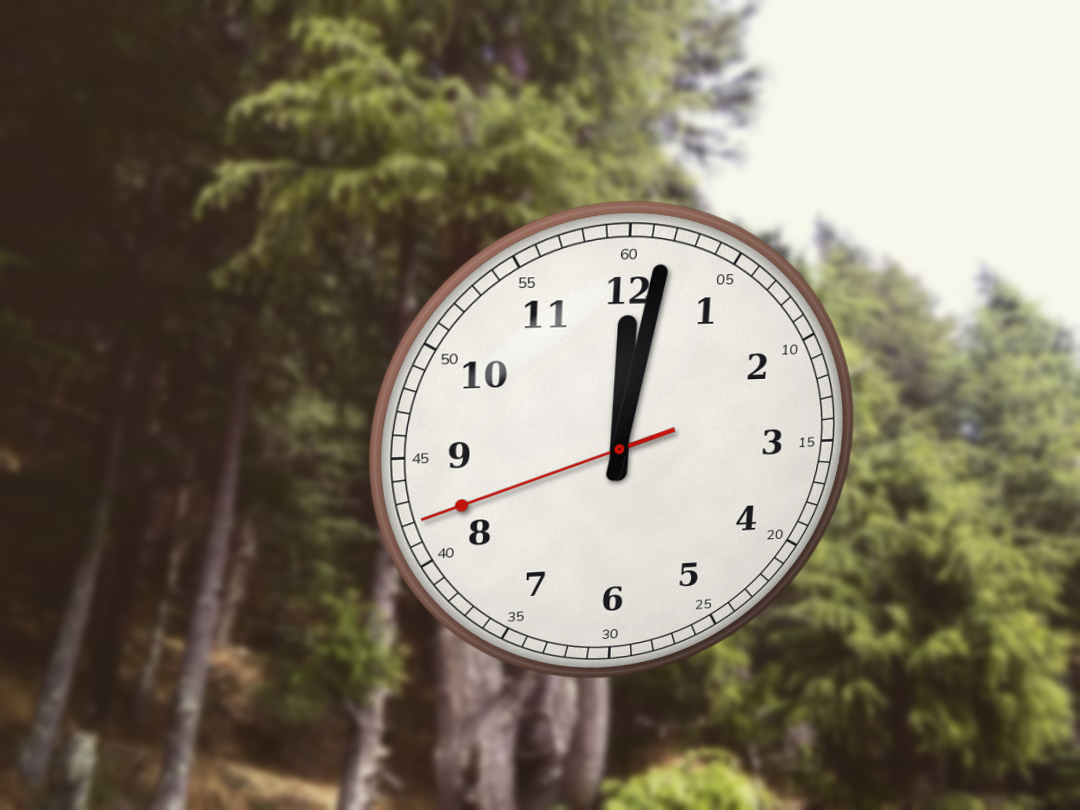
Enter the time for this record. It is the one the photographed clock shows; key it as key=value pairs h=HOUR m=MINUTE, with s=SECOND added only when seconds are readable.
h=12 m=1 s=42
